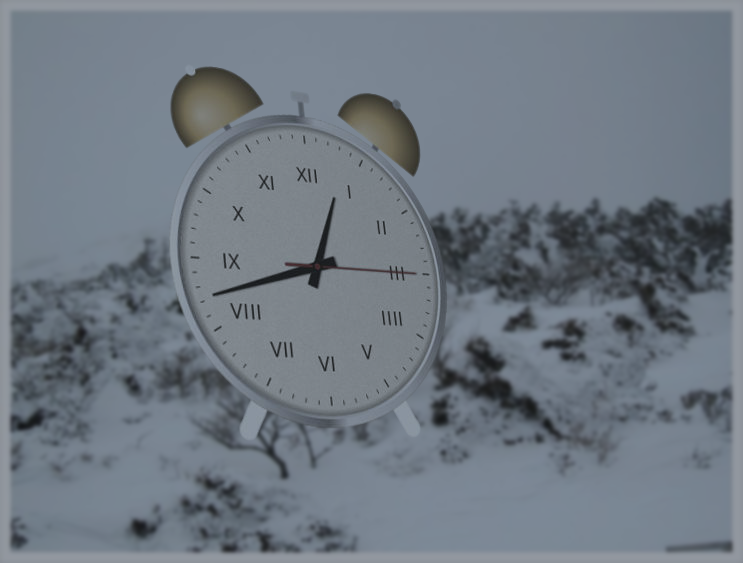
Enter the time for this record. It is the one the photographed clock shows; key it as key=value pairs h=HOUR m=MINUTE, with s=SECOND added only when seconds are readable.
h=12 m=42 s=15
